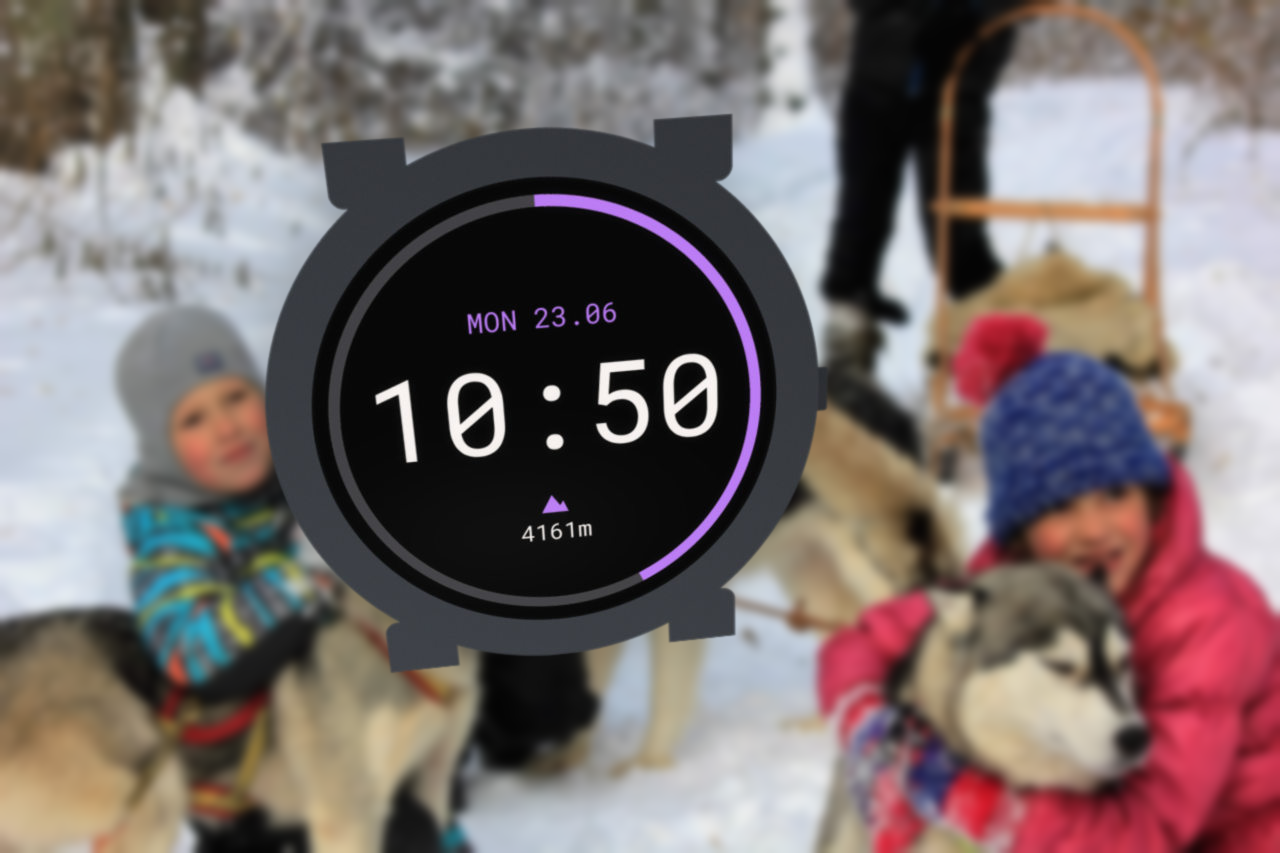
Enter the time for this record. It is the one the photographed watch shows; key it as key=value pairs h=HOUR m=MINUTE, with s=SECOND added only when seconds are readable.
h=10 m=50
